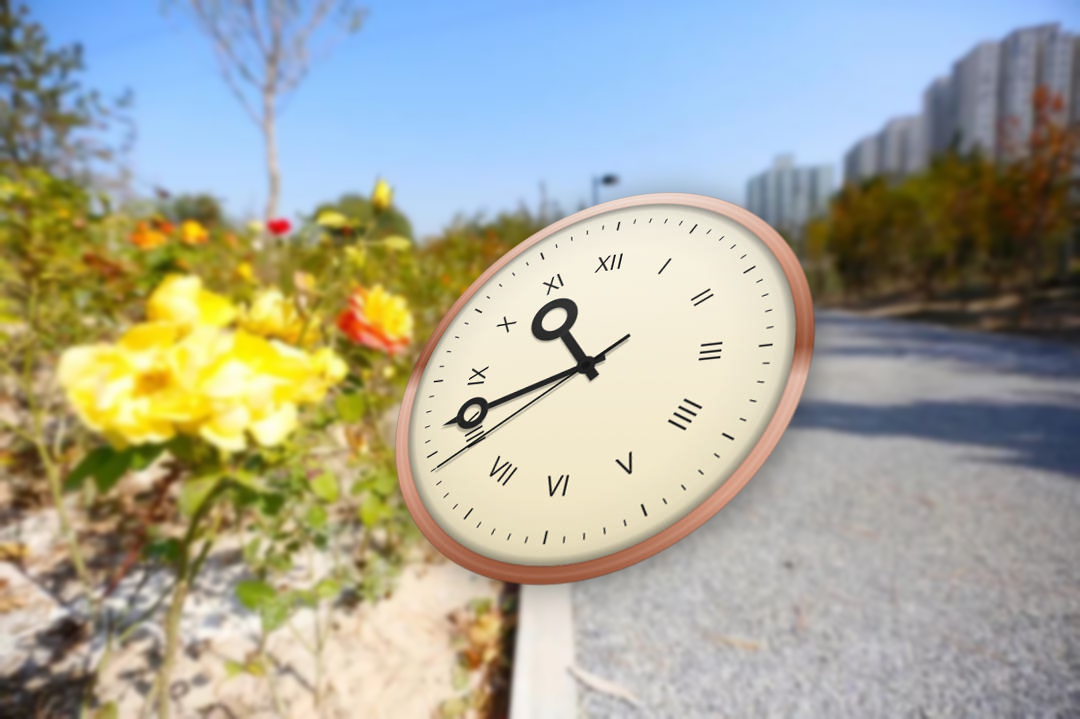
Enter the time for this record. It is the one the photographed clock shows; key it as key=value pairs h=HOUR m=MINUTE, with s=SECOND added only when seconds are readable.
h=10 m=41 s=39
